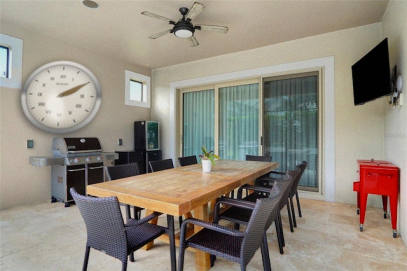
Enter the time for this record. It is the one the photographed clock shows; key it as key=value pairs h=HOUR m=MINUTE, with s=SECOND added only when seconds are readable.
h=2 m=10
